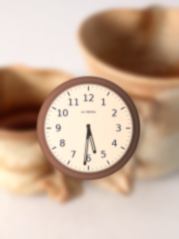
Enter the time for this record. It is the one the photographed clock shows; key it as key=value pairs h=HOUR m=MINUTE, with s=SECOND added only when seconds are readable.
h=5 m=31
